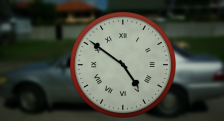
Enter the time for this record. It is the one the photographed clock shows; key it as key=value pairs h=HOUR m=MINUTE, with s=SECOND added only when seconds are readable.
h=4 m=51
